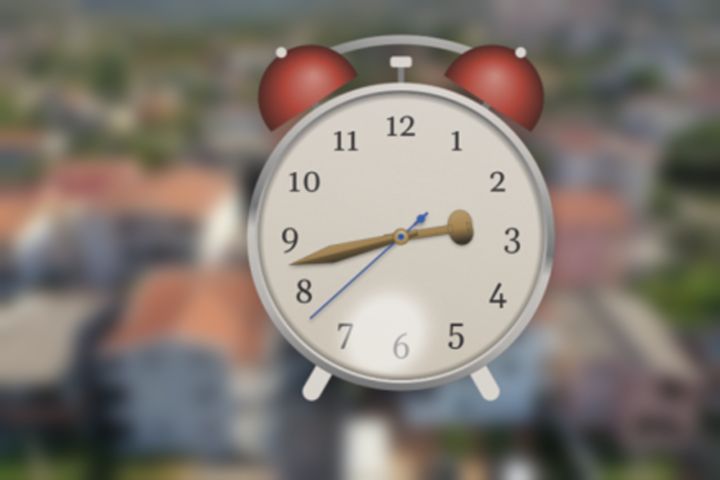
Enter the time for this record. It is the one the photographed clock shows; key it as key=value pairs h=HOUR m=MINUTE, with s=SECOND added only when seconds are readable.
h=2 m=42 s=38
